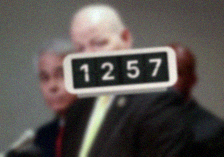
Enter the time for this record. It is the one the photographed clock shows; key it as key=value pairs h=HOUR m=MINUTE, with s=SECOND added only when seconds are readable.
h=12 m=57
